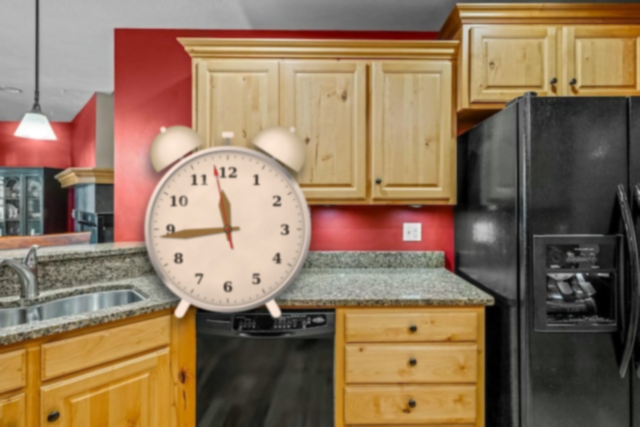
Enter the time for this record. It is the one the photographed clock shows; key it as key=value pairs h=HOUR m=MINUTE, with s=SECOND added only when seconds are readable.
h=11 m=43 s=58
